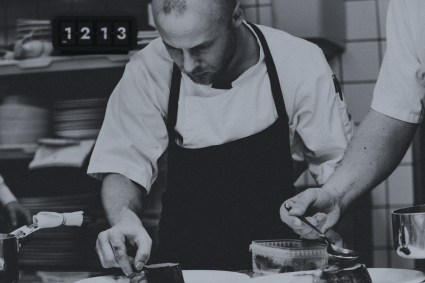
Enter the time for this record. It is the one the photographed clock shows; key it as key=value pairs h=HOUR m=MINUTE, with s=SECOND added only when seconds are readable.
h=12 m=13
